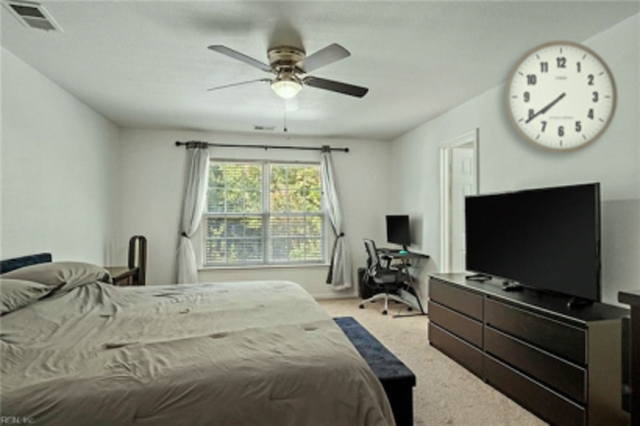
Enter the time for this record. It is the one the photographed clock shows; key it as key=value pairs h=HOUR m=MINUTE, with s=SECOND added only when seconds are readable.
h=7 m=39
